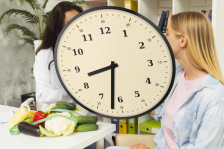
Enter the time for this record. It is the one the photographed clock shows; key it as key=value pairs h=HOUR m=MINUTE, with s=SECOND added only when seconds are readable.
h=8 m=32
